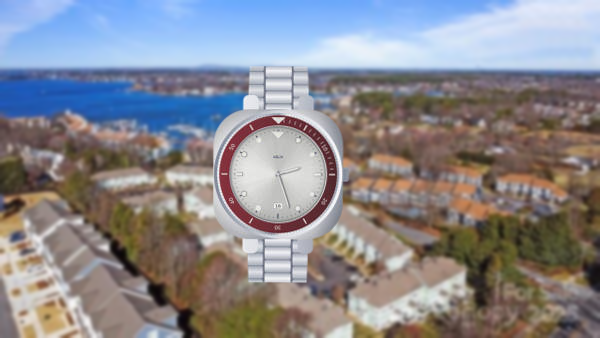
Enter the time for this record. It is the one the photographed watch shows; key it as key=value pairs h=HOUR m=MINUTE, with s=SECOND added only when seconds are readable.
h=2 m=27
